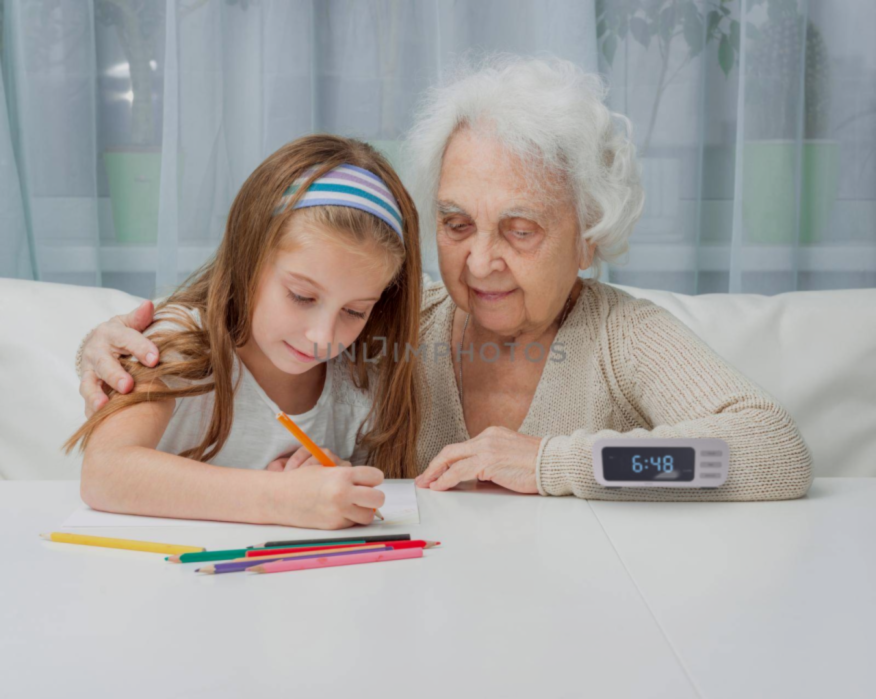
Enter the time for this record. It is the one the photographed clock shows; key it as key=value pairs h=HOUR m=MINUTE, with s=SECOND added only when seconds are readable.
h=6 m=48
